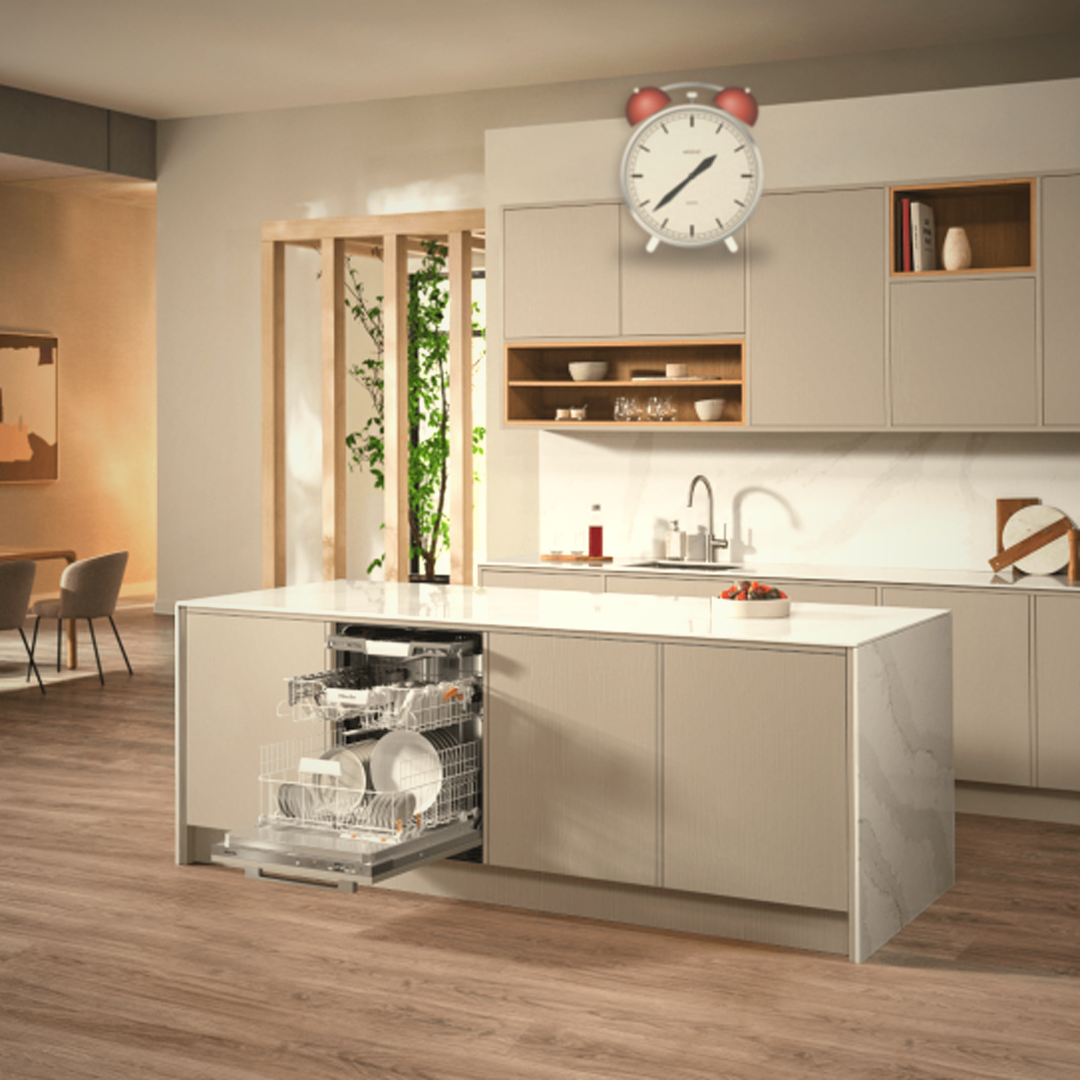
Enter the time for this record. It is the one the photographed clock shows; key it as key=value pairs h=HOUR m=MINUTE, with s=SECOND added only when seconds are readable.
h=1 m=38
